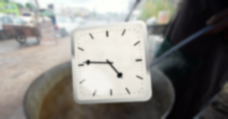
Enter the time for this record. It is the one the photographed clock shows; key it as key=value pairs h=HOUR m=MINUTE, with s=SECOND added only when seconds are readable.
h=4 m=46
